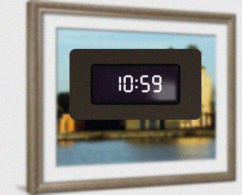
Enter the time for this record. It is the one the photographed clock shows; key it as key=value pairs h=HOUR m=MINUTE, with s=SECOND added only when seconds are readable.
h=10 m=59
